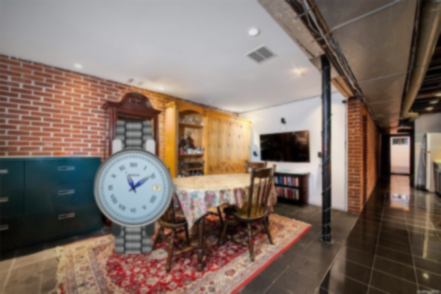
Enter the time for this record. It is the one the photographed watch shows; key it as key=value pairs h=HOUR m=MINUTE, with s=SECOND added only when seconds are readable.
h=11 m=9
